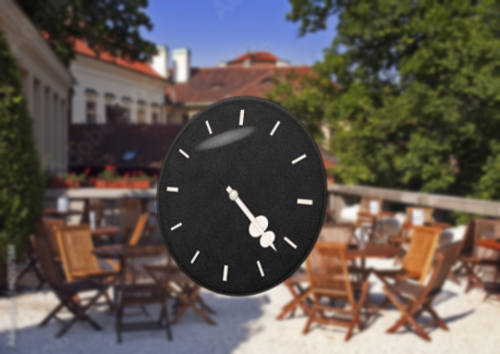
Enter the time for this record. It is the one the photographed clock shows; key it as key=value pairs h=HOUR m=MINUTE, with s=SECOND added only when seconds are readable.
h=4 m=22
